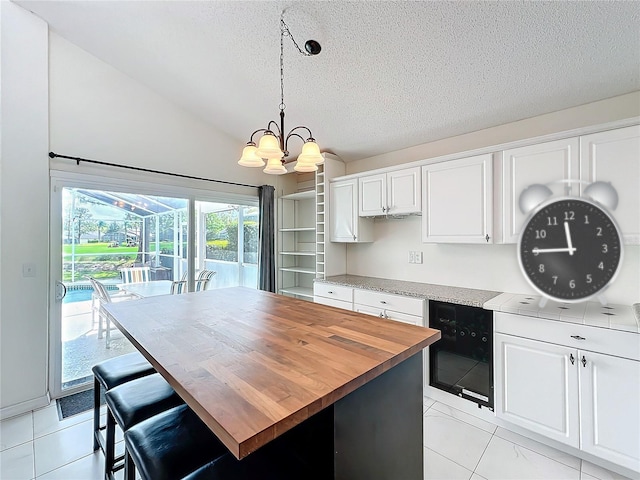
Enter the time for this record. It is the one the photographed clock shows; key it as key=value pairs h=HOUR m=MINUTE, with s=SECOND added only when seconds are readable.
h=11 m=45
